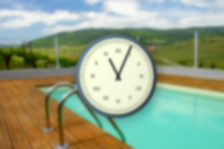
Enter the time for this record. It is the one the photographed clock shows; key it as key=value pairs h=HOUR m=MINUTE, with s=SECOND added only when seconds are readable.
h=11 m=4
